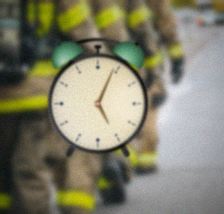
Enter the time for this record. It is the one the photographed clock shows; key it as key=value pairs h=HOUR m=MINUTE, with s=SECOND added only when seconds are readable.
h=5 m=4
